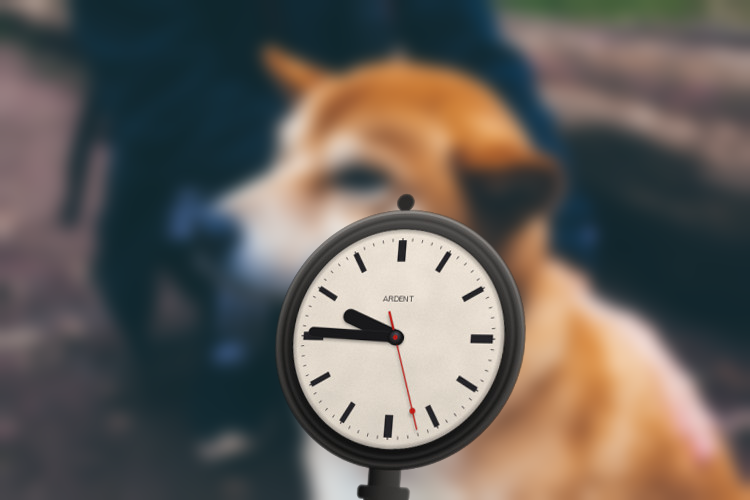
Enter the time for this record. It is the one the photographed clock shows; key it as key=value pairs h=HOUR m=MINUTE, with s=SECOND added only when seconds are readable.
h=9 m=45 s=27
